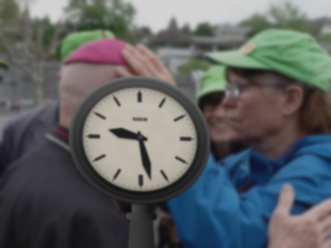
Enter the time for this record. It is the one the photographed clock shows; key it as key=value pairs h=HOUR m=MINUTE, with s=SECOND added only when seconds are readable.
h=9 m=28
